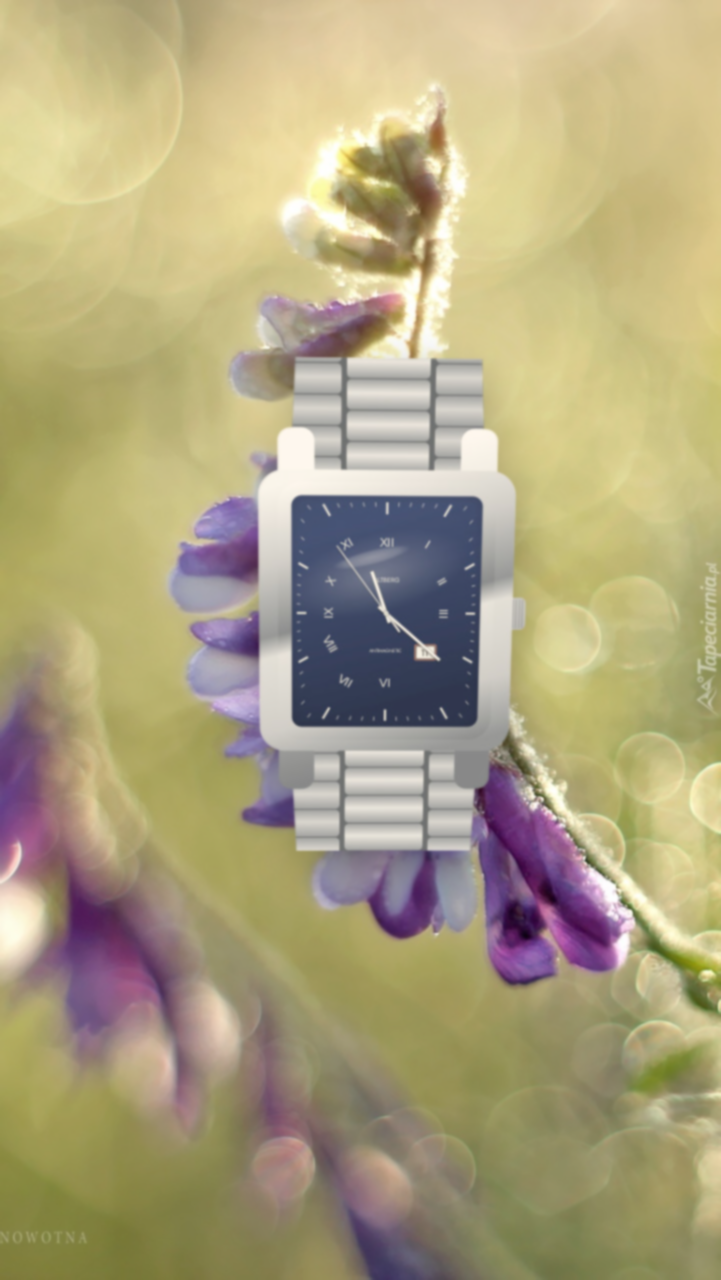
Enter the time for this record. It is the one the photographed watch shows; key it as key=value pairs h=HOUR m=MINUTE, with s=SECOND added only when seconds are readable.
h=11 m=21 s=54
